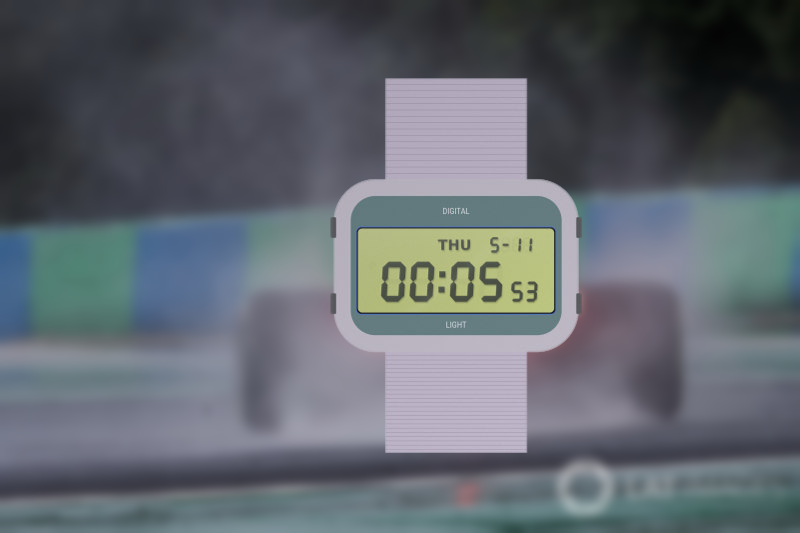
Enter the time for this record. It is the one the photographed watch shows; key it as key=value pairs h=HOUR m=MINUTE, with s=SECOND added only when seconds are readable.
h=0 m=5 s=53
